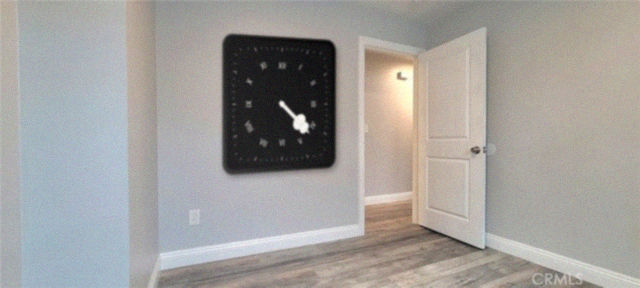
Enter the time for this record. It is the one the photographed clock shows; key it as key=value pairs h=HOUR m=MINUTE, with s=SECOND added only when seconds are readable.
h=4 m=22
